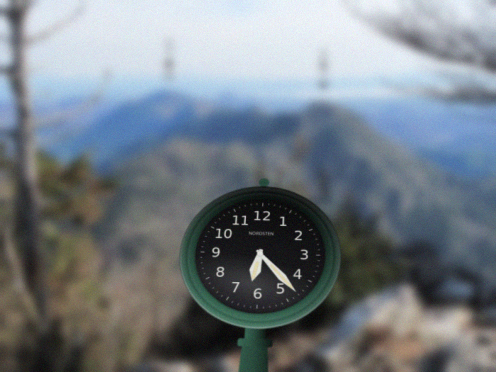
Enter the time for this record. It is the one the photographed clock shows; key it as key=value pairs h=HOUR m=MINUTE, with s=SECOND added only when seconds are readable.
h=6 m=23
